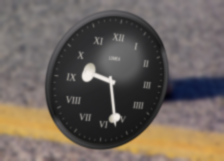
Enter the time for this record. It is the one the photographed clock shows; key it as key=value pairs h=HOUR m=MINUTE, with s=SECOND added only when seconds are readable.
h=9 m=27
